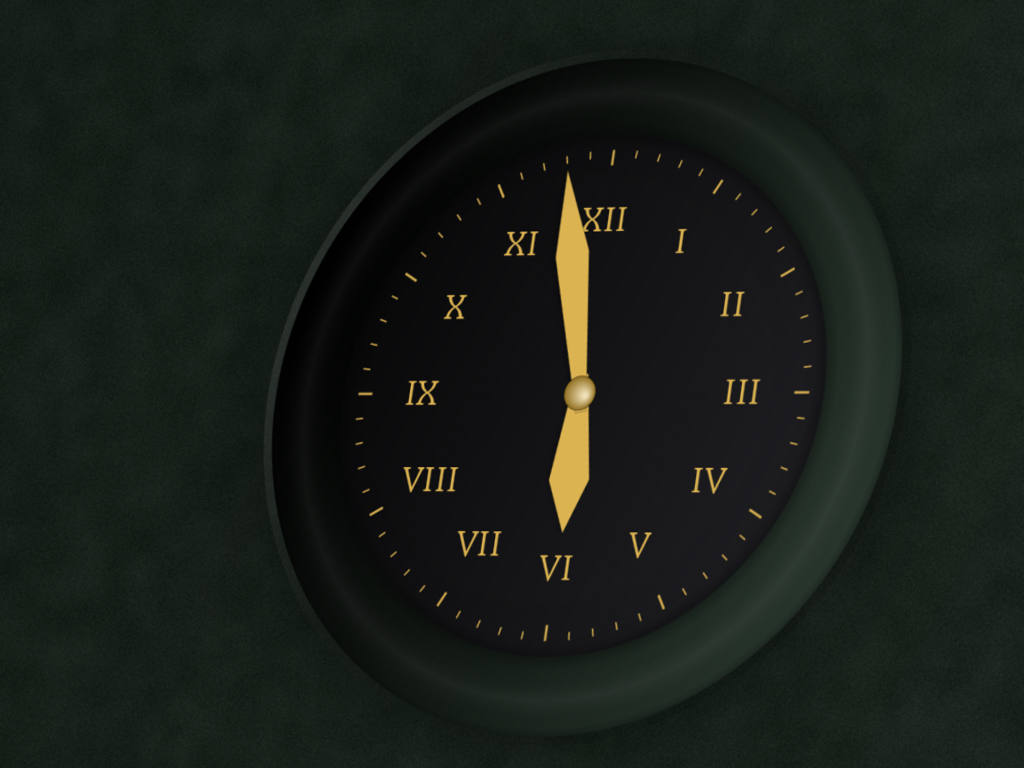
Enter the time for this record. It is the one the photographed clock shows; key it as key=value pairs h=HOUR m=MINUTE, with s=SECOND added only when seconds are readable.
h=5 m=58
